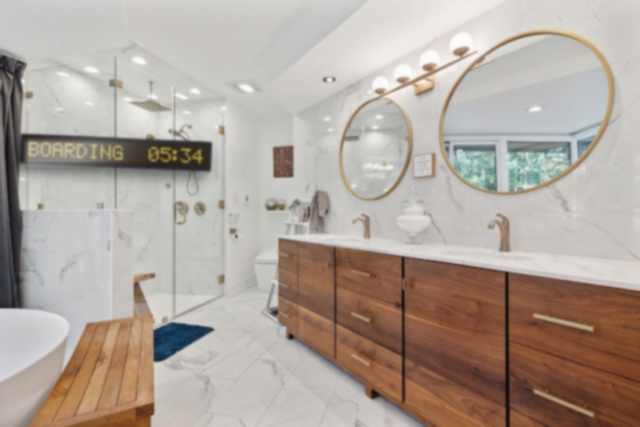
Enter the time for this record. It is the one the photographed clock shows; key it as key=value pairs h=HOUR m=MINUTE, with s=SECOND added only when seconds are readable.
h=5 m=34
